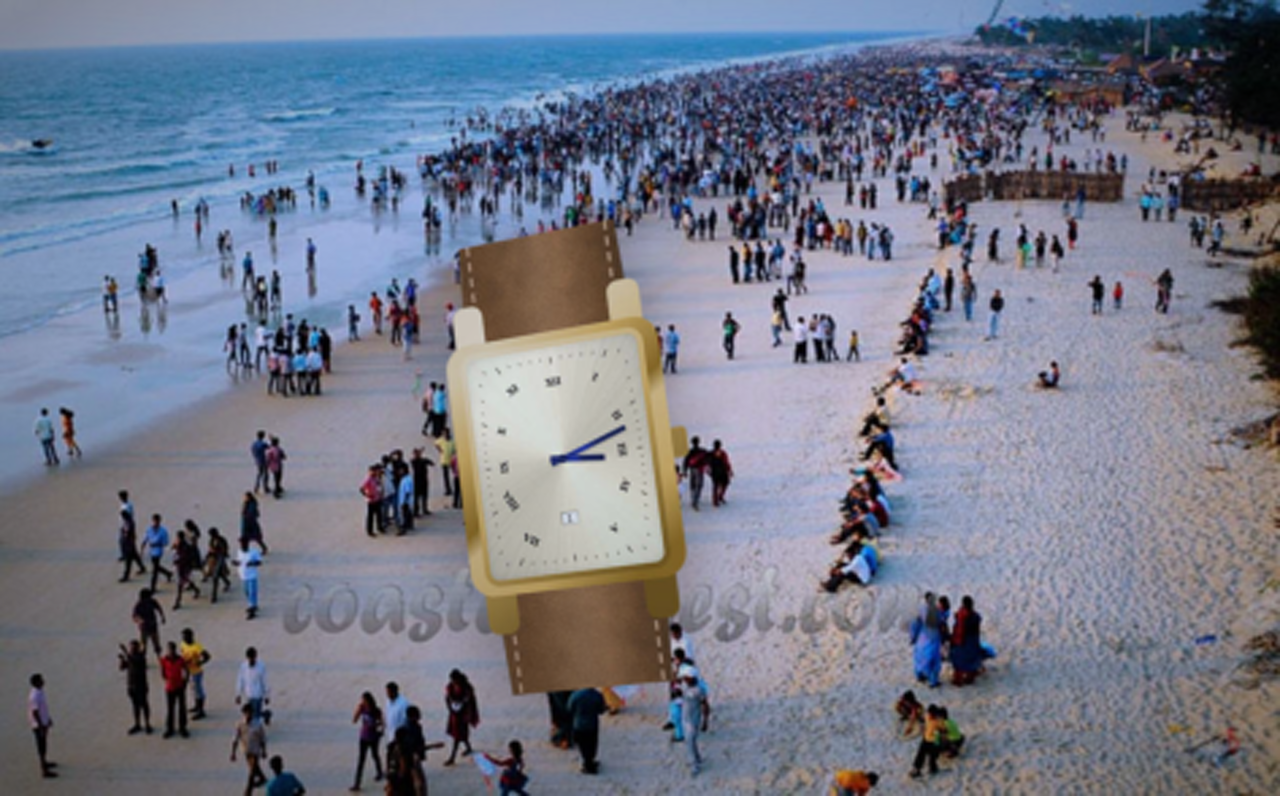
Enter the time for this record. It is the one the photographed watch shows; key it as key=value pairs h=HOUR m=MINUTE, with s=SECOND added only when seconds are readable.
h=3 m=12
